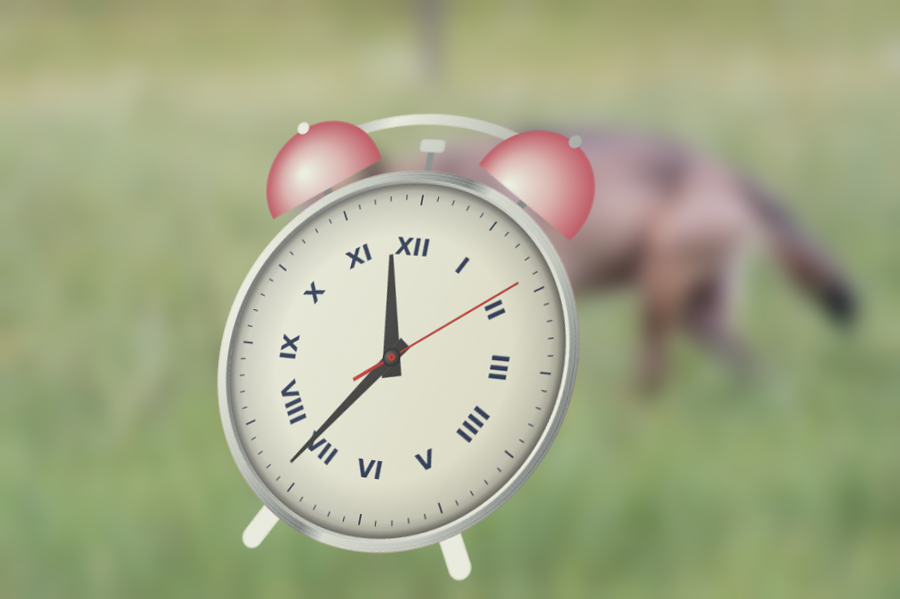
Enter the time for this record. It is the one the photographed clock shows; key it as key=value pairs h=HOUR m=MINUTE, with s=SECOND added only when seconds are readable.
h=11 m=36 s=9
